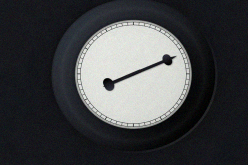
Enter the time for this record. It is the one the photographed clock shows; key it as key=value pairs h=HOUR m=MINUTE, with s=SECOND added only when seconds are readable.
h=8 m=11
